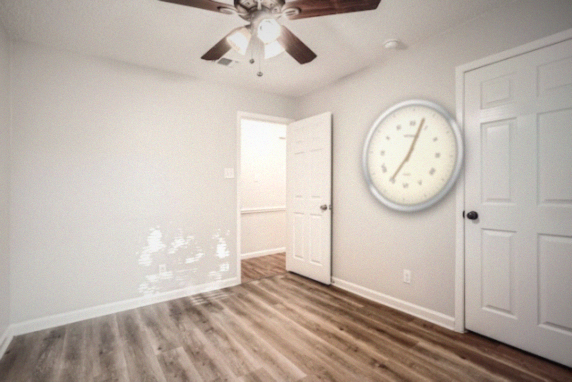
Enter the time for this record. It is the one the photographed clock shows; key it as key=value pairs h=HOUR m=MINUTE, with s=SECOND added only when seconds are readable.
h=7 m=3
